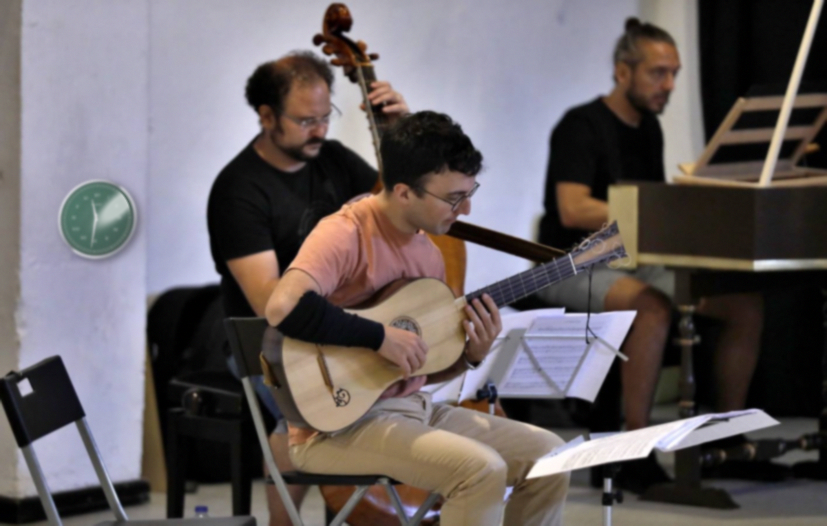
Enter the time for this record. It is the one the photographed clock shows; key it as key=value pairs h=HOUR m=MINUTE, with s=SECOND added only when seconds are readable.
h=11 m=31
